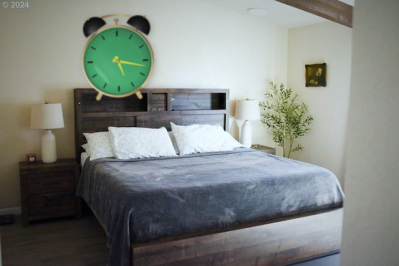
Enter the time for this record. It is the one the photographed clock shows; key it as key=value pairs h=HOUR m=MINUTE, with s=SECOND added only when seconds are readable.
h=5 m=17
